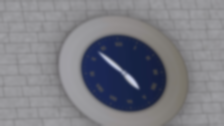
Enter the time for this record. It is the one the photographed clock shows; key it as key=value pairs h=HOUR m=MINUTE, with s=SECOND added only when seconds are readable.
h=4 m=53
